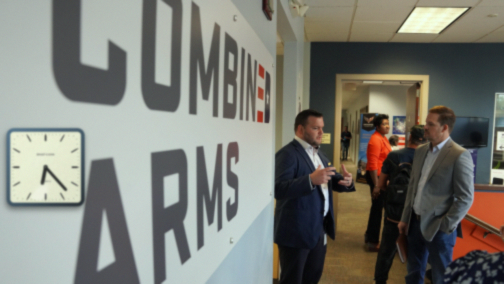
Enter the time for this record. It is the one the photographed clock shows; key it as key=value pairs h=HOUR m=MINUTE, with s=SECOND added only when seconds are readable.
h=6 m=23
